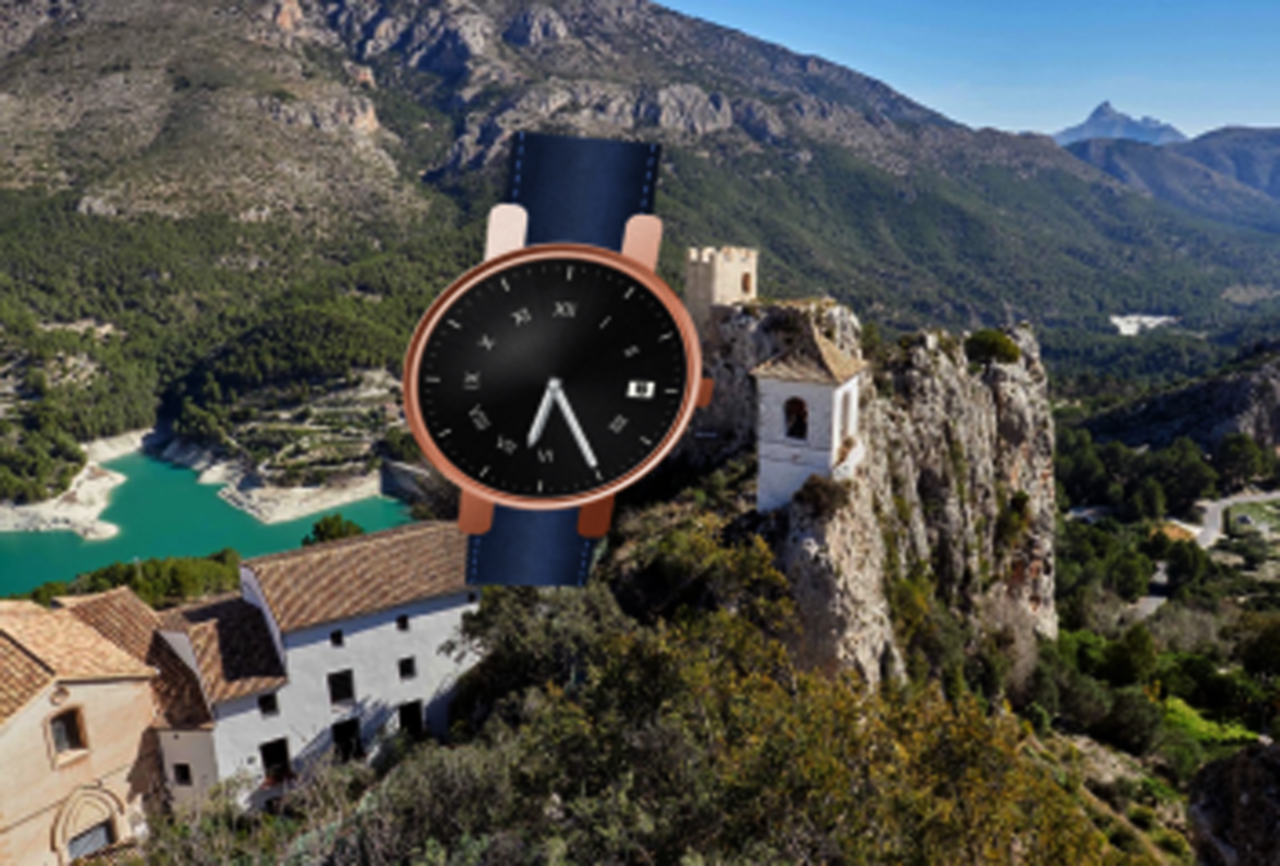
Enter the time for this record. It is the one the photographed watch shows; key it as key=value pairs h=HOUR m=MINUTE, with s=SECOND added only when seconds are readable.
h=6 m=25
